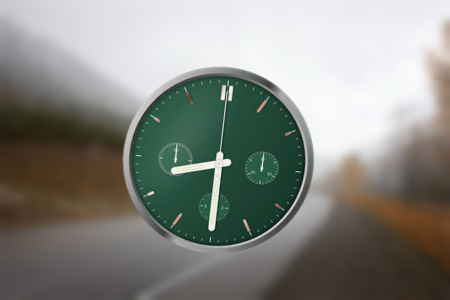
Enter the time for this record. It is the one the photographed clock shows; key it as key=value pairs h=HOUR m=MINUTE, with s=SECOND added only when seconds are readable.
h=8 m=30
